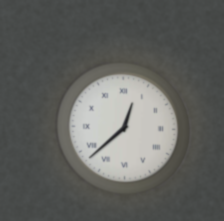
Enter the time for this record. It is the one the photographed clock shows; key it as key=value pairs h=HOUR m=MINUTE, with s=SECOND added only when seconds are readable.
h=12 m=38
